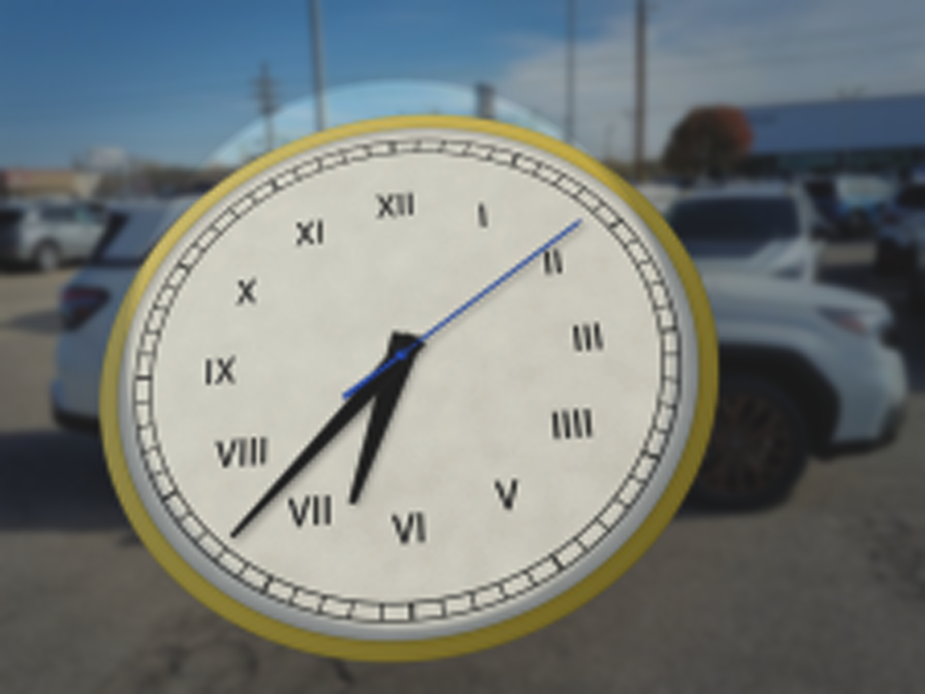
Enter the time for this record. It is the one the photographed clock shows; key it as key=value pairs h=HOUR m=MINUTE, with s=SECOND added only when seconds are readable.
h=6 m=37 s=9
